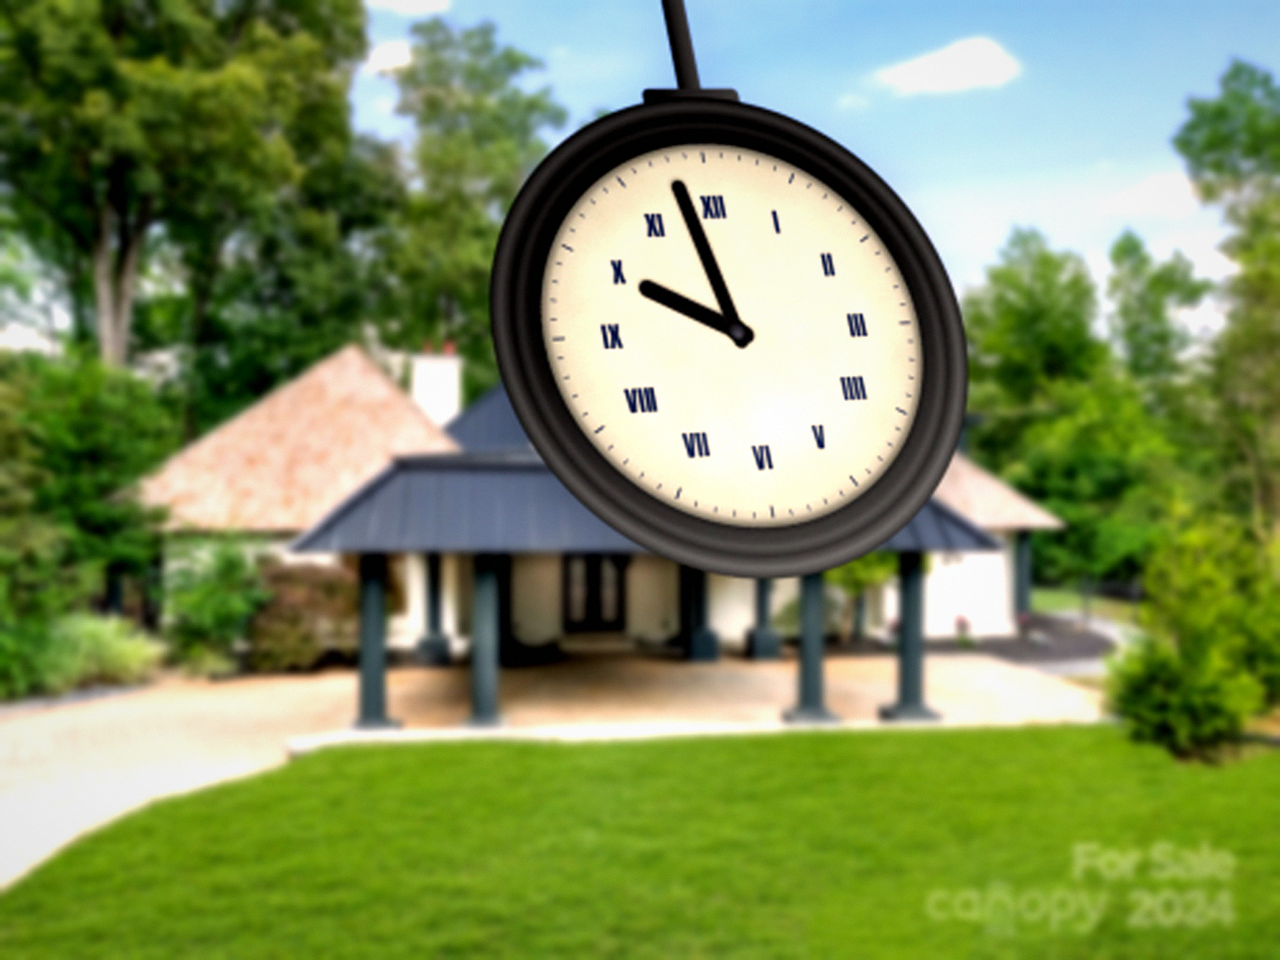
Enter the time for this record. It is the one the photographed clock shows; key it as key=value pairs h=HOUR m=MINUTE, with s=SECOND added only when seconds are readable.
h=9 m=58
